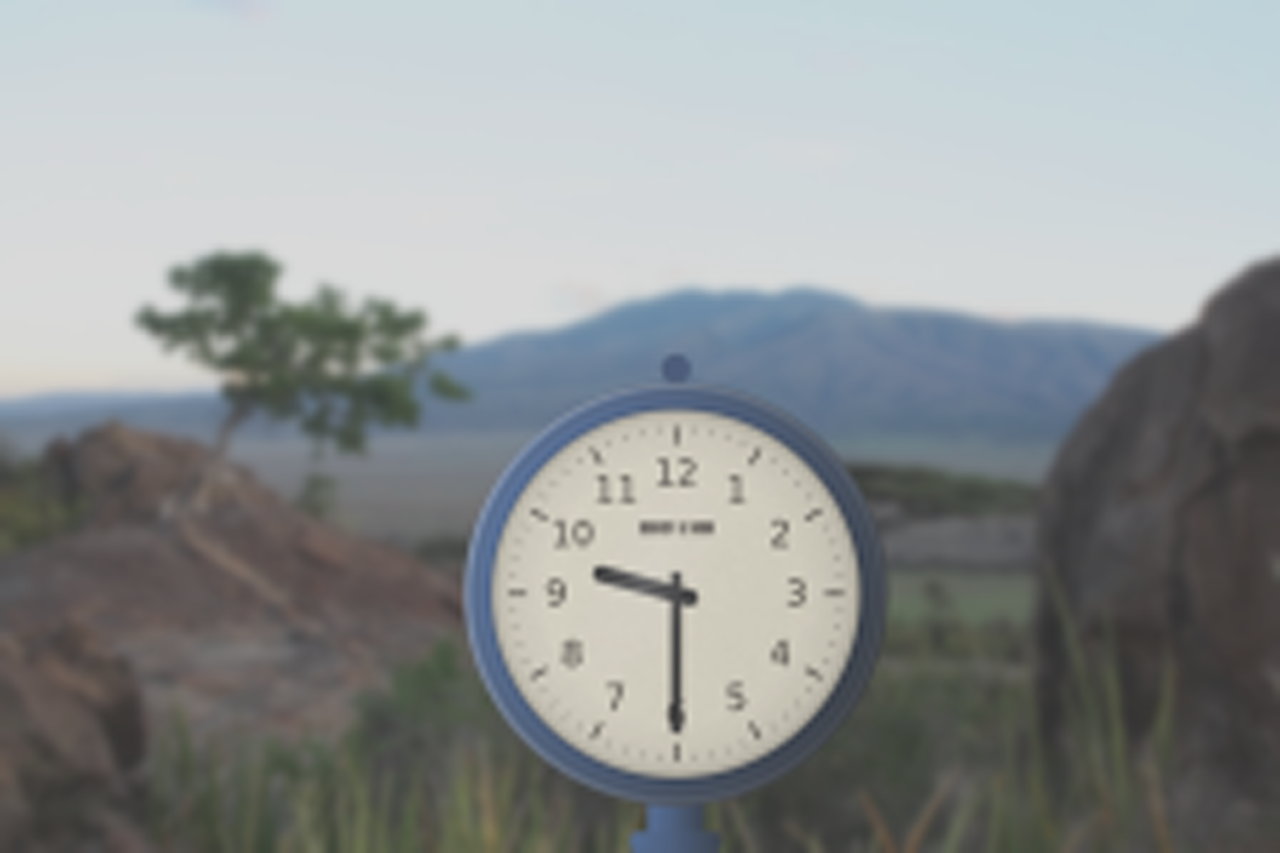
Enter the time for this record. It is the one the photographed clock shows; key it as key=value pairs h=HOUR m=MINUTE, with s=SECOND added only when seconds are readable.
h=9 m=30
